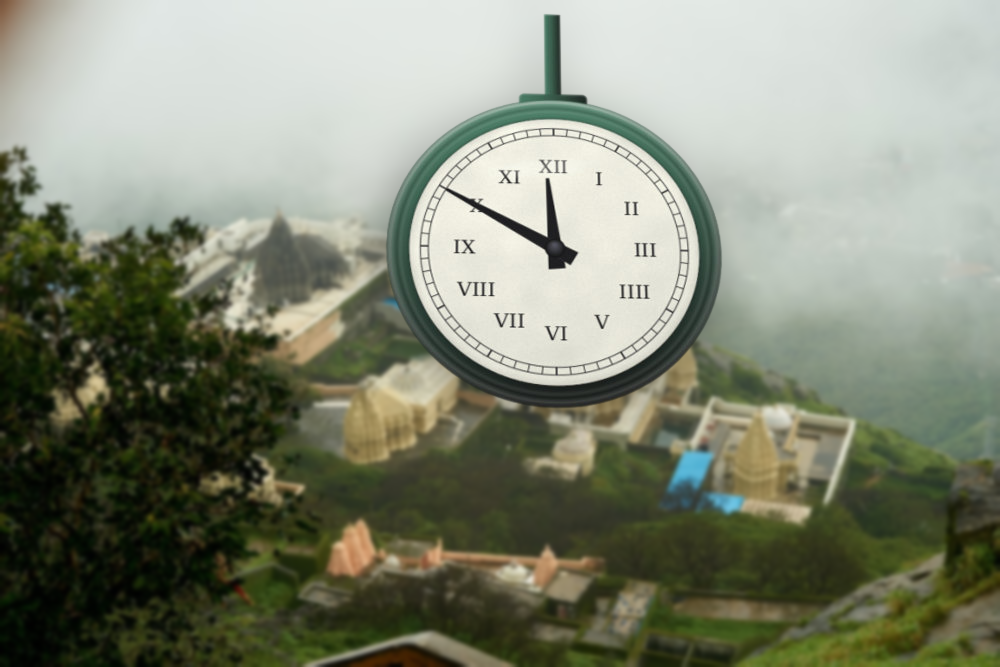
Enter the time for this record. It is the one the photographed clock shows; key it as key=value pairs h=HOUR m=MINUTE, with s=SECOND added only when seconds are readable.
h=11 m=50
